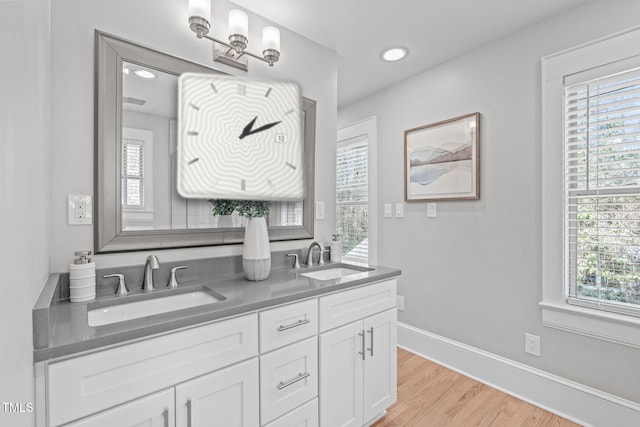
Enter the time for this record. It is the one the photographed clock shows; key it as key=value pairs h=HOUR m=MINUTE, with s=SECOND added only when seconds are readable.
h=1 m=11
